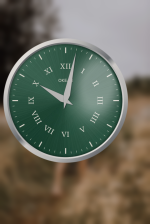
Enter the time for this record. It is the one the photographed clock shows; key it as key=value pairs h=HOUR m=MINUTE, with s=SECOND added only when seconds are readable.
h=10 m=2
